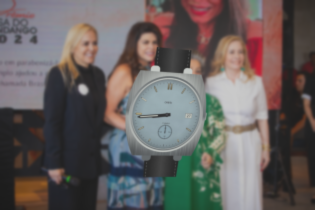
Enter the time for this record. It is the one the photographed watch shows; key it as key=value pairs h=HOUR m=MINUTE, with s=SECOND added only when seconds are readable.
h=8 m=44
